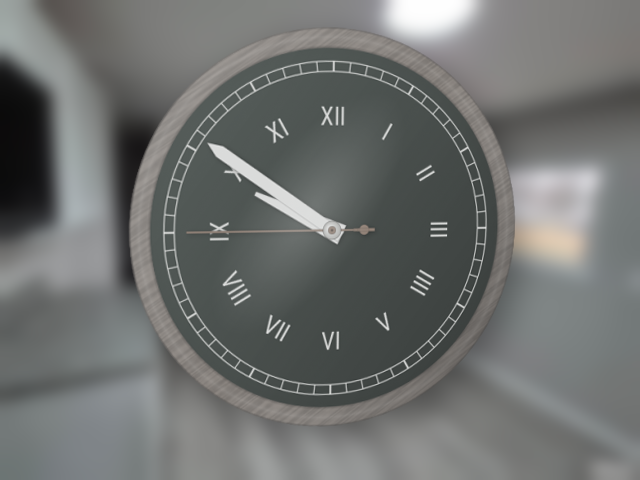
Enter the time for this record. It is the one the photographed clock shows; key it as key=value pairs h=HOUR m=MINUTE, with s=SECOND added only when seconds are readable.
h=9 m=50 s=45
